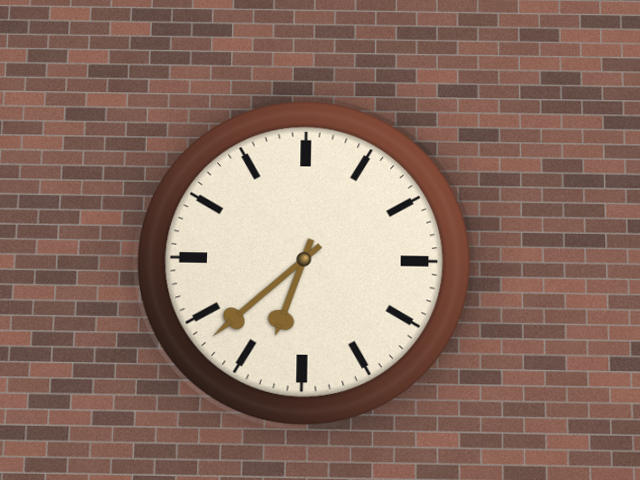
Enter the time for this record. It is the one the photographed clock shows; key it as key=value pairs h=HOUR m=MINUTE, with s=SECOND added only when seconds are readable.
h=6 m=38
